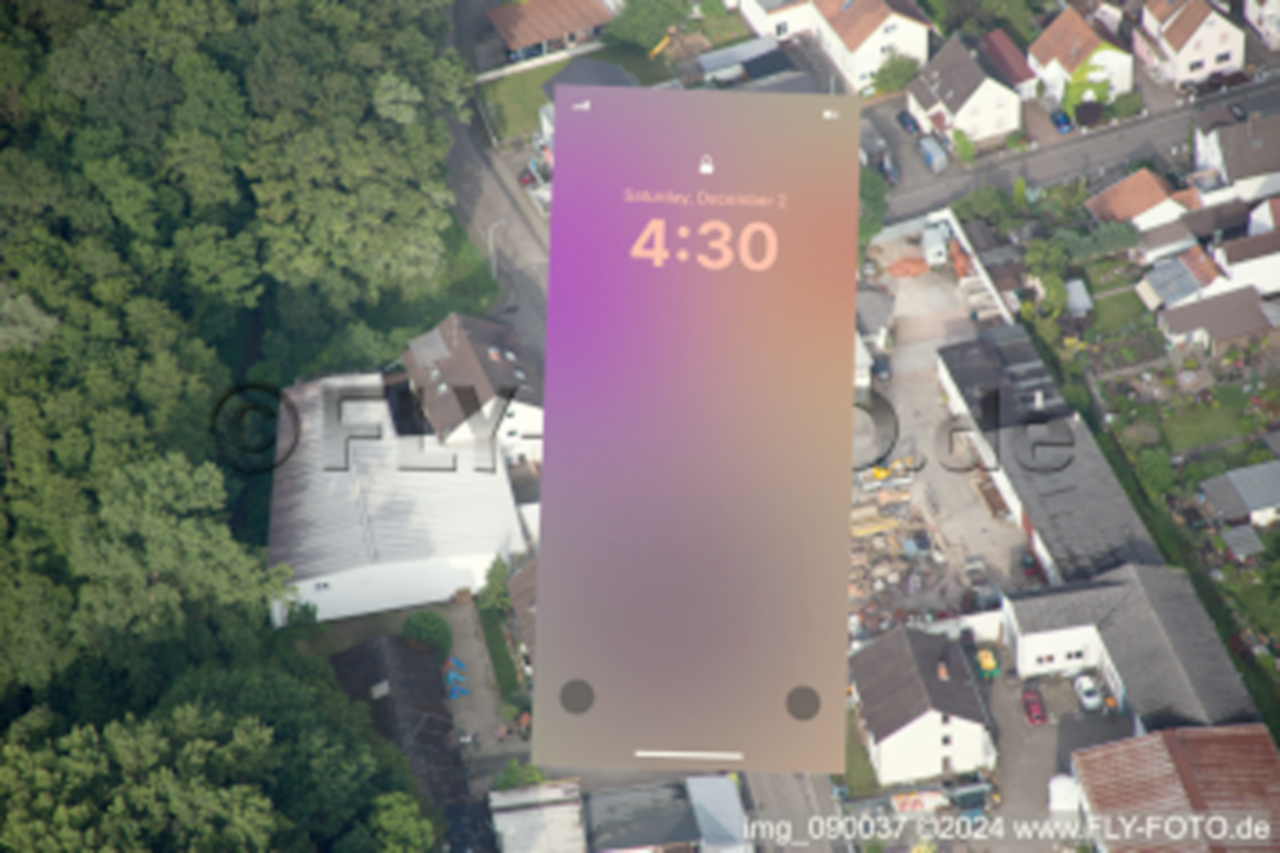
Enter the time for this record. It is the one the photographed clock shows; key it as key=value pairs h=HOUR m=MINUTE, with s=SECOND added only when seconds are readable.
h=4 m=30
